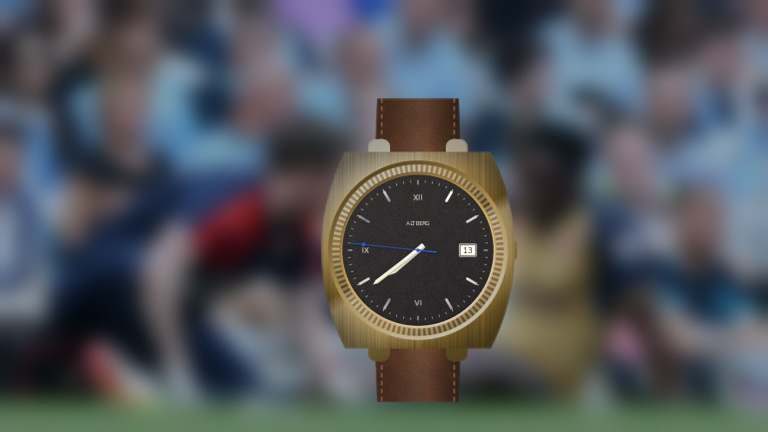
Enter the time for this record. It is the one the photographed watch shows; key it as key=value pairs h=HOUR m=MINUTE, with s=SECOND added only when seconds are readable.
h=7 m=38 s=46
